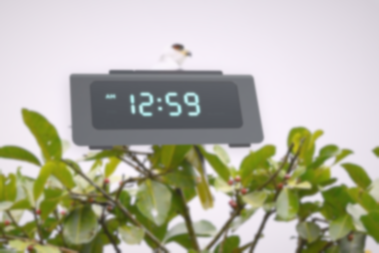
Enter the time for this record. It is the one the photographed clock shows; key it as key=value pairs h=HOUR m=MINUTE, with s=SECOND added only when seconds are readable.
h=12 m=59
